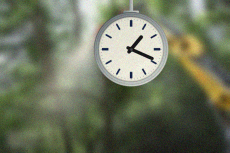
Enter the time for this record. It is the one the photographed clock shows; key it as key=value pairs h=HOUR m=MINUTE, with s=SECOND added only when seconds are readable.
h=1 m=19
